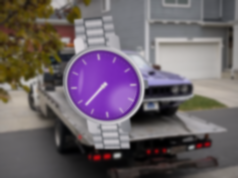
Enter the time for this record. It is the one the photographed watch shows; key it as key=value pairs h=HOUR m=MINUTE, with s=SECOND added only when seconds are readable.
h=7 m=38
